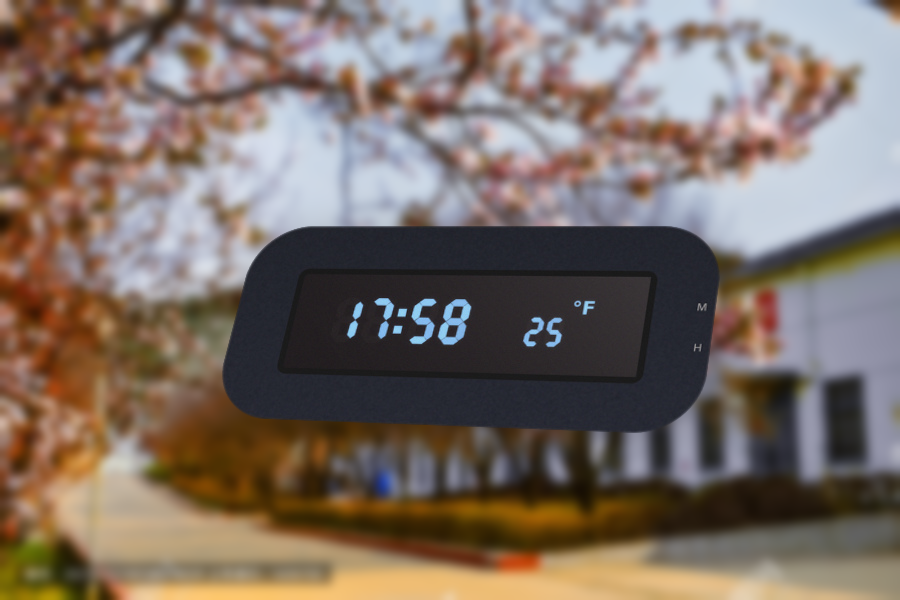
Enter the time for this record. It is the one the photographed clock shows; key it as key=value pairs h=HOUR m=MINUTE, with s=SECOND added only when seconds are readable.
h=17 m=58
